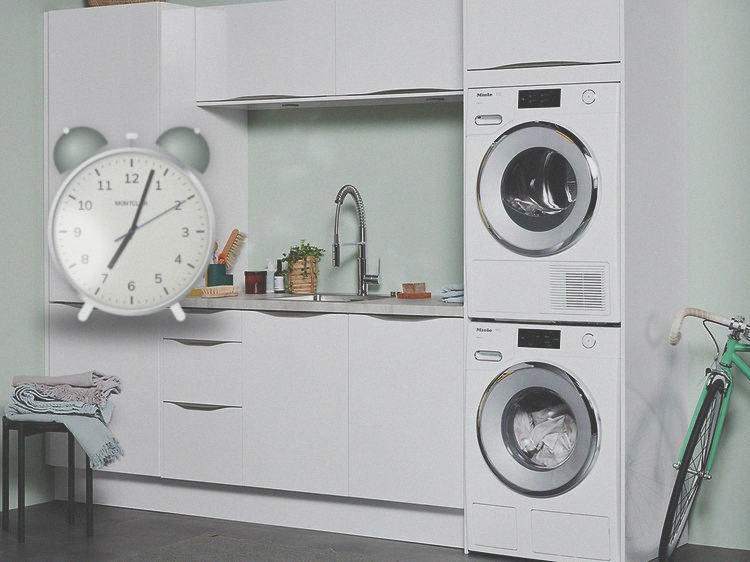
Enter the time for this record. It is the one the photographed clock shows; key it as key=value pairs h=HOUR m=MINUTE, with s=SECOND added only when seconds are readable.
h=7 m=3 s=10
